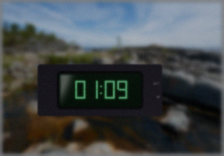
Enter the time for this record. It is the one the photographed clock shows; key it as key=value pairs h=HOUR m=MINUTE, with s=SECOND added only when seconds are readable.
h=1 m=9
